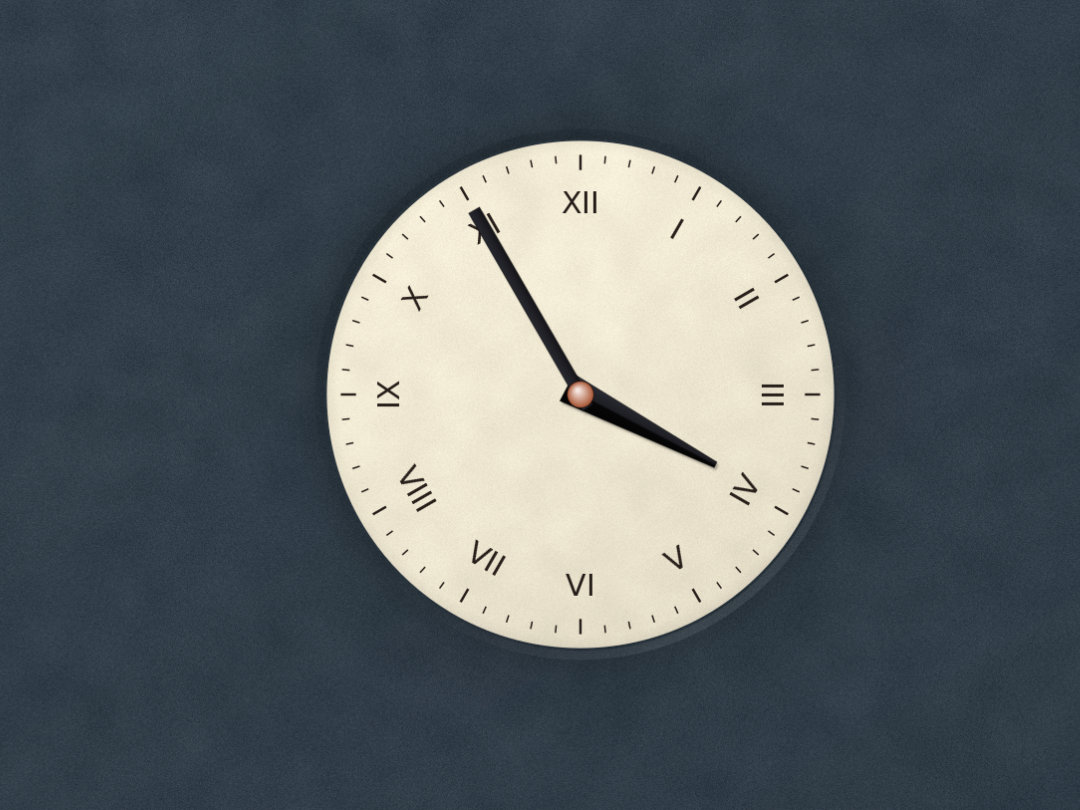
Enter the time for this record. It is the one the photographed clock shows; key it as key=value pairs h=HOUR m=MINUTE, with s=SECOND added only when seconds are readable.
h=3 m=55
